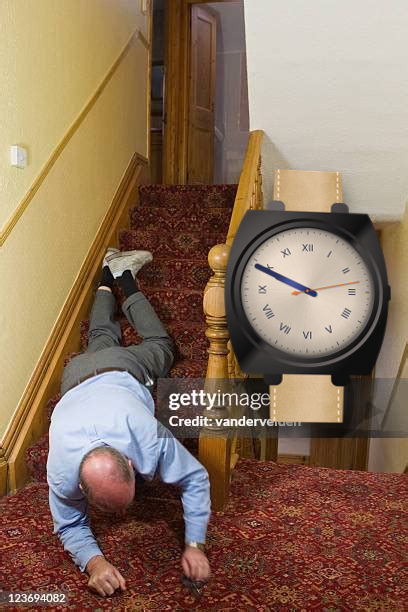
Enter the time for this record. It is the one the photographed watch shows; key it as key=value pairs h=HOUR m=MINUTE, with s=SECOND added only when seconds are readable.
h=9 m=49 s=13
